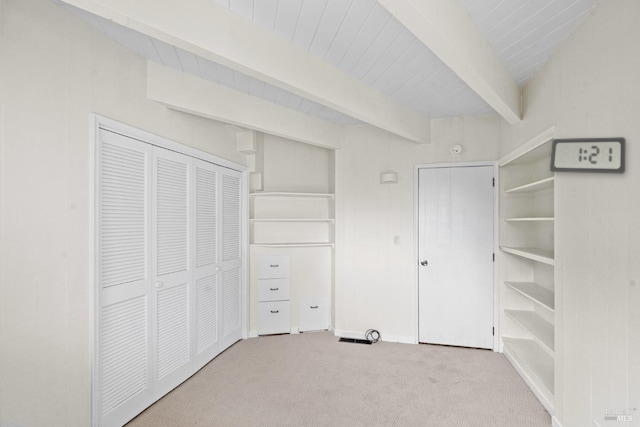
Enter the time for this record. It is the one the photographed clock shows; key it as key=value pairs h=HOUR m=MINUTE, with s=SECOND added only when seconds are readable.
h=1 m=21
